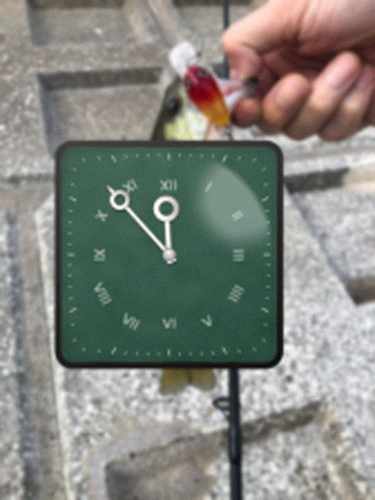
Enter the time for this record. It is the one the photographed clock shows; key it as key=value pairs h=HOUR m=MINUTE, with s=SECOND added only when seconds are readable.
h=11 m=53
